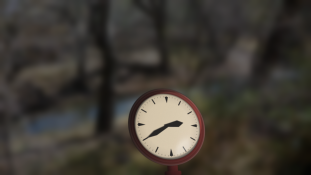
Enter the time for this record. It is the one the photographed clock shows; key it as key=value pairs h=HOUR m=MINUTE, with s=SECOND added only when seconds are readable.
h=2 m=40
